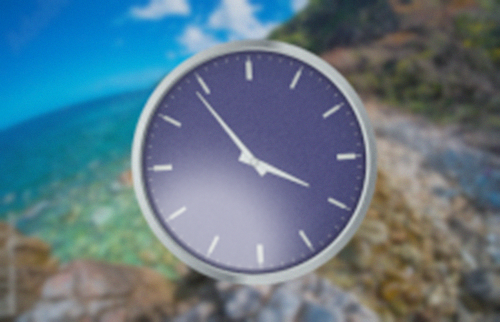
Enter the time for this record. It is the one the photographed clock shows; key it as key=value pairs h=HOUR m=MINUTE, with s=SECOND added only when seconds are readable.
h=3 m=54
